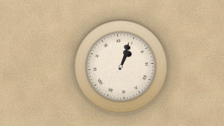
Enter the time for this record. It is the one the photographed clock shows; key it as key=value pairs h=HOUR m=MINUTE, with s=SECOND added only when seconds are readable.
h=1 m=4
